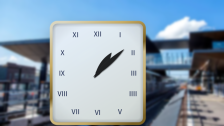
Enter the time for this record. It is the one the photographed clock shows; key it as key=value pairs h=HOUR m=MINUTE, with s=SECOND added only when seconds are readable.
h=1 m=8
